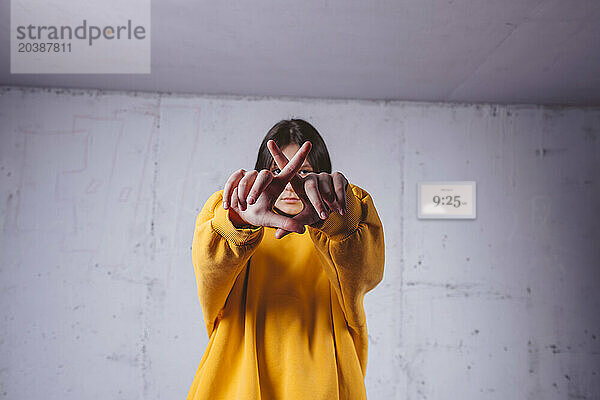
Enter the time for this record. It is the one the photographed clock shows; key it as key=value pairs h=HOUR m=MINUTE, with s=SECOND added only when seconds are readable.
h=9 m=25
